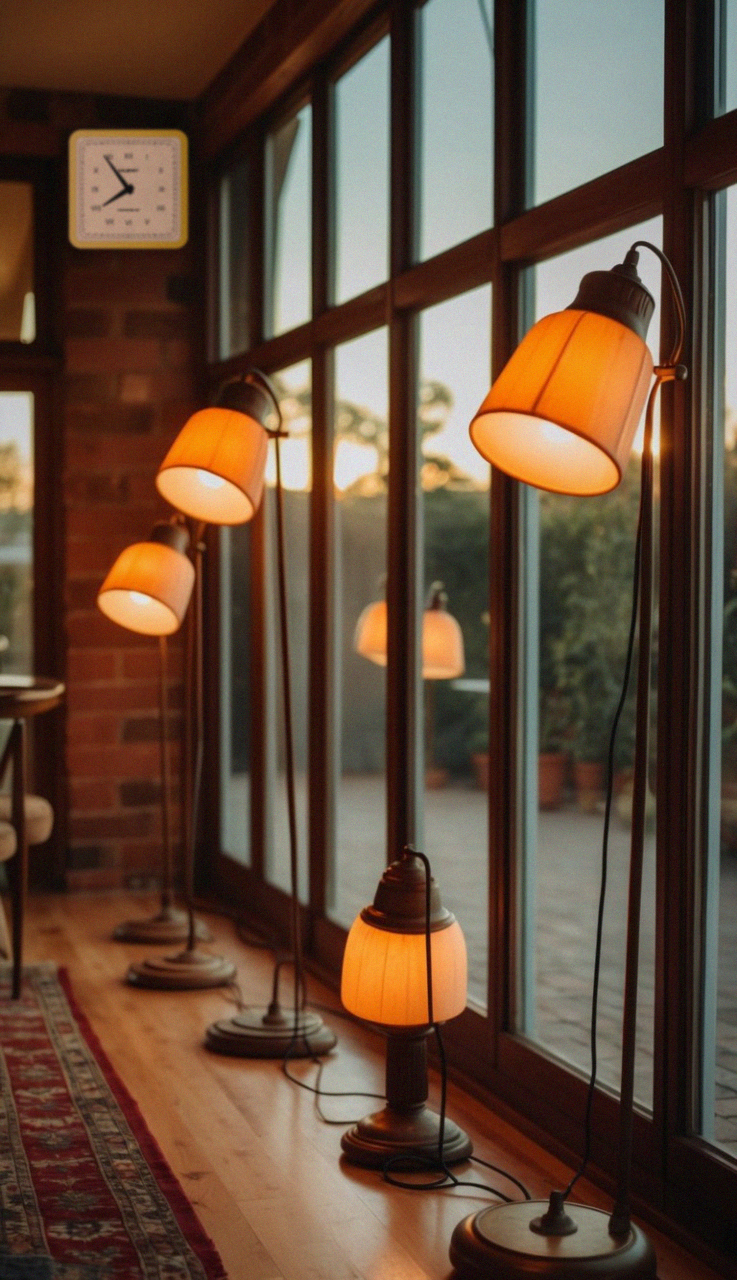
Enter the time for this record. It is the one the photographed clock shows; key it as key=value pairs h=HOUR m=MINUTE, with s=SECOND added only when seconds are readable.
h=7 m=54
